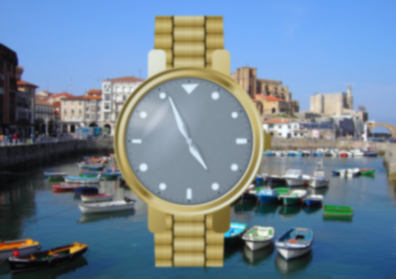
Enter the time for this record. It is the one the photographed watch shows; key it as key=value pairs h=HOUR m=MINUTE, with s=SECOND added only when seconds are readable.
h=4 m=56
